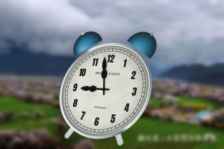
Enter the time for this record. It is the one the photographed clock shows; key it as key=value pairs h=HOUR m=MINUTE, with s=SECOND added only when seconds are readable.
h=8 m=58
